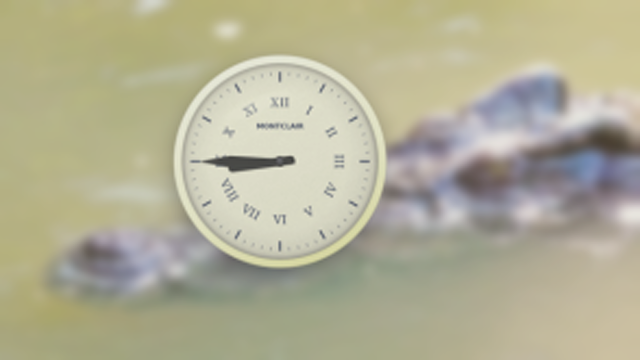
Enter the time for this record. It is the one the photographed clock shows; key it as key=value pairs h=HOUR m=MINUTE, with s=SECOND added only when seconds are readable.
h=8 m=45
